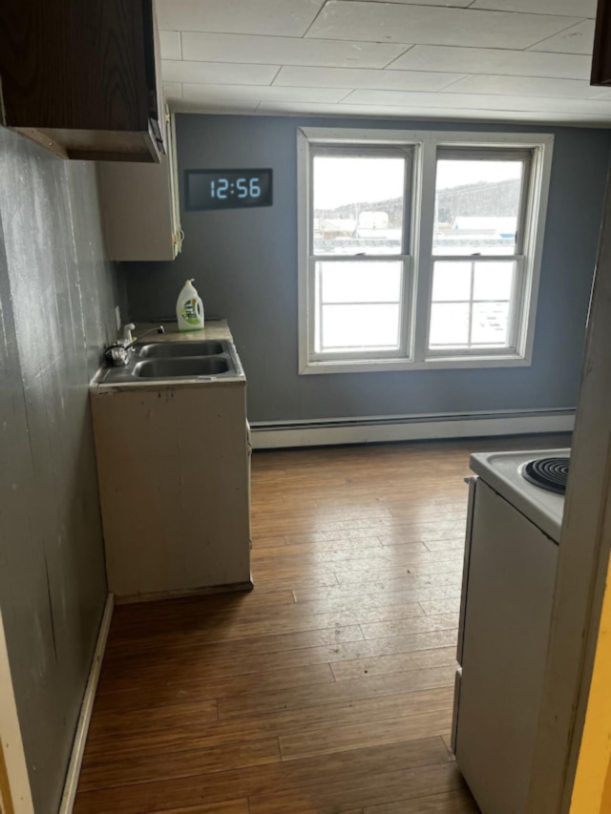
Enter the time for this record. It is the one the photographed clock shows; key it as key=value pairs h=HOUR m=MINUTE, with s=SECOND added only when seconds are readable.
h=12 m=56
